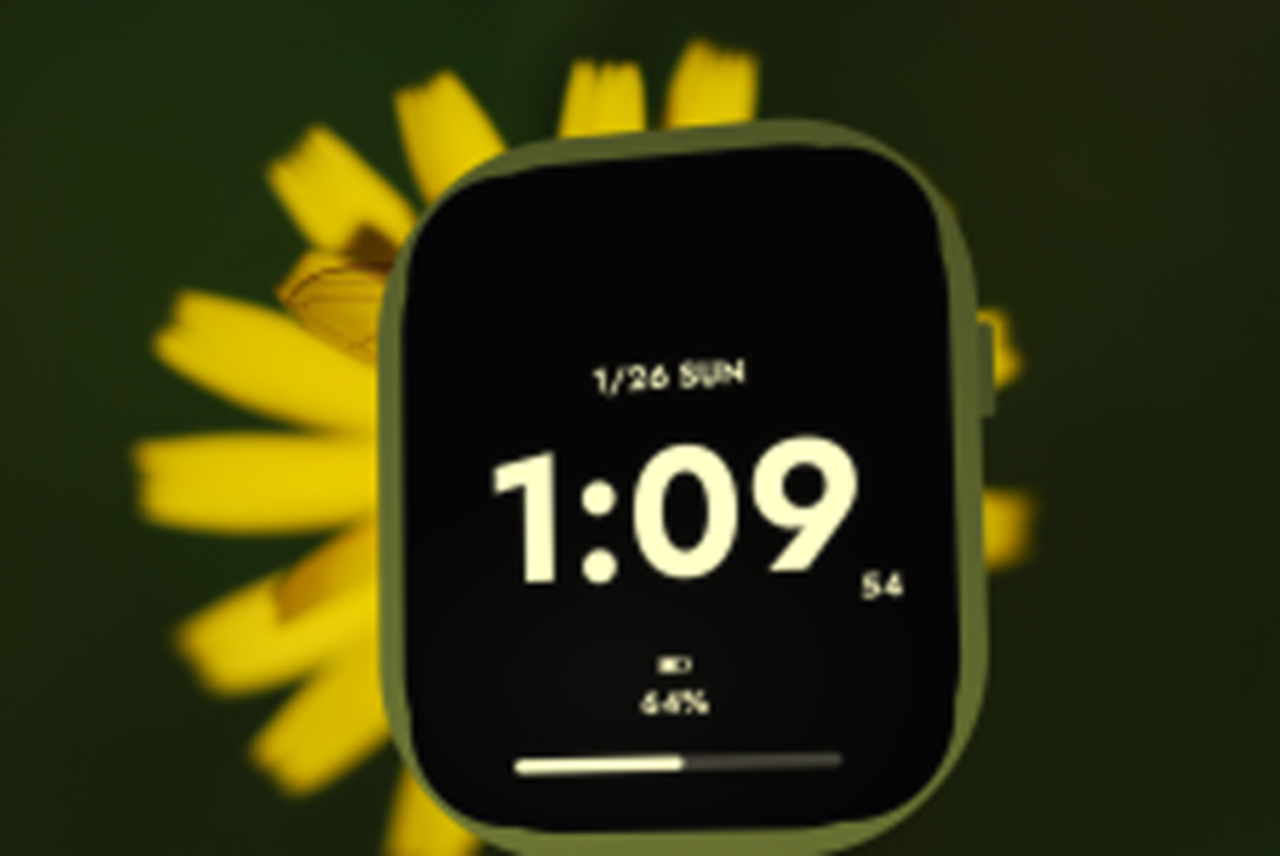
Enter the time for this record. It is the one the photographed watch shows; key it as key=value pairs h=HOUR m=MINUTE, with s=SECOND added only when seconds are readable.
h=1 m=9
